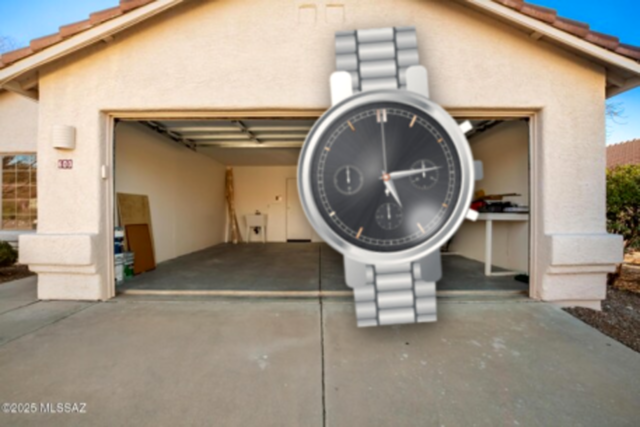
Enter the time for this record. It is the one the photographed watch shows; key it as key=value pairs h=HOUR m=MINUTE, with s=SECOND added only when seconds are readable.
h=5 m=14
